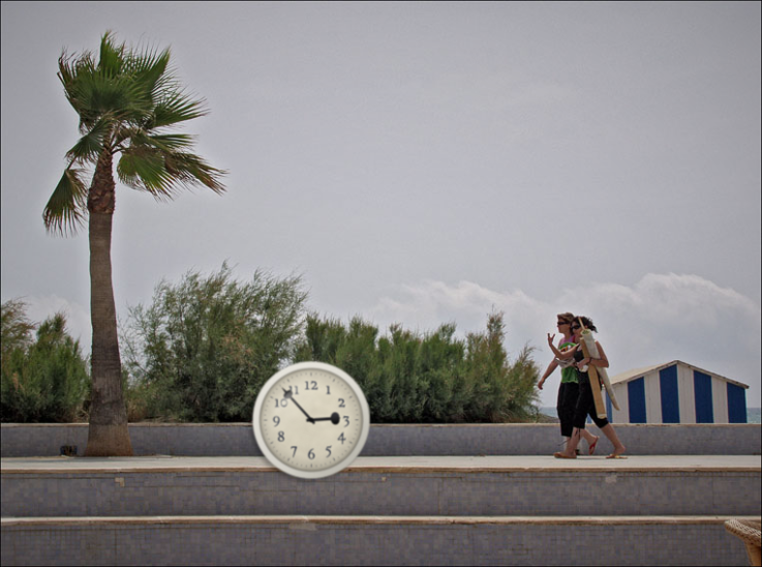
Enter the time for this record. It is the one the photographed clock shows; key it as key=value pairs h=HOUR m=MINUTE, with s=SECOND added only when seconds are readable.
h=2 m=53
